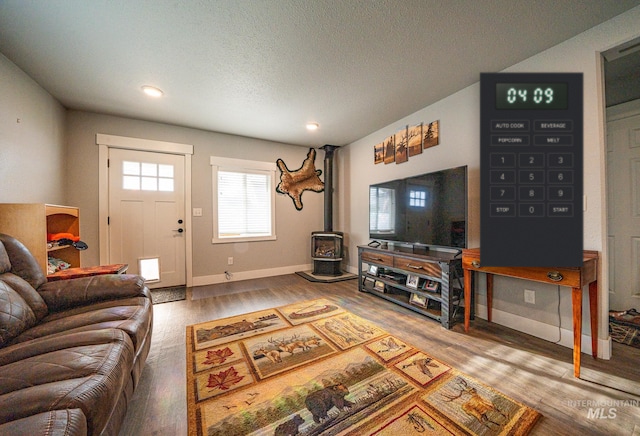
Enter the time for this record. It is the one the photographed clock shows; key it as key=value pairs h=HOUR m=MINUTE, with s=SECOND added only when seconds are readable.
h=4 m=9
